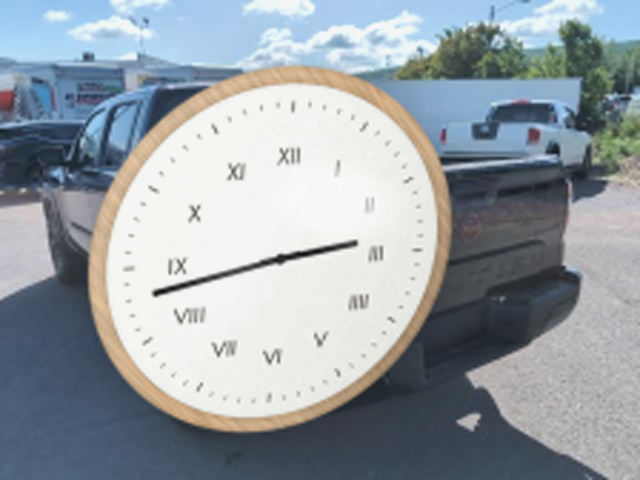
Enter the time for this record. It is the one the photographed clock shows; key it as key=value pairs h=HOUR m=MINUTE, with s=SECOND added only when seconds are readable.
h=2 m=43
